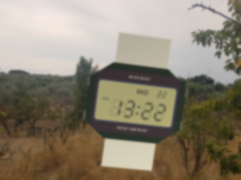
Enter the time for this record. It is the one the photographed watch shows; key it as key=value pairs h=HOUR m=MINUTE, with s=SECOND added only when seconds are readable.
h=13 m=22
